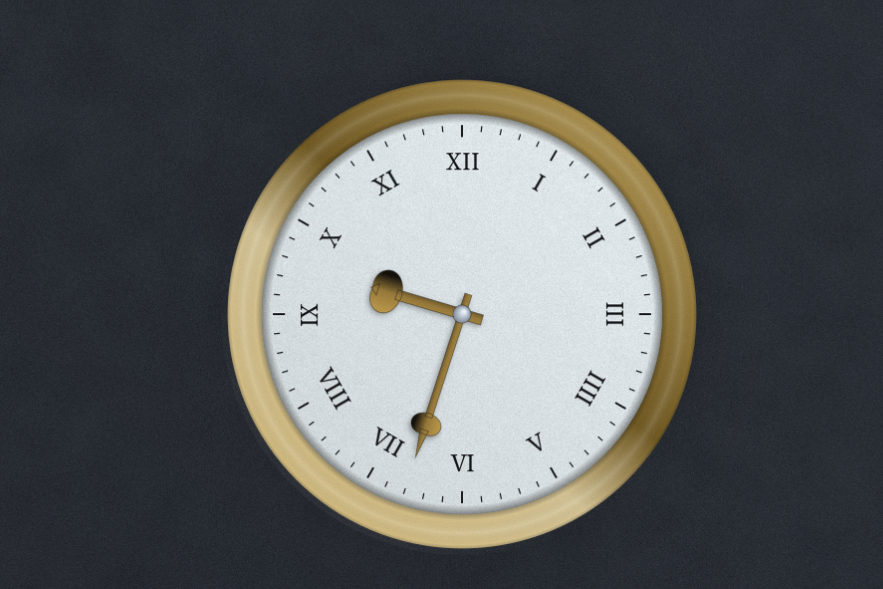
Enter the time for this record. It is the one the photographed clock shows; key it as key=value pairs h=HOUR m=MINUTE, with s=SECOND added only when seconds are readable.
h=9 m=33
